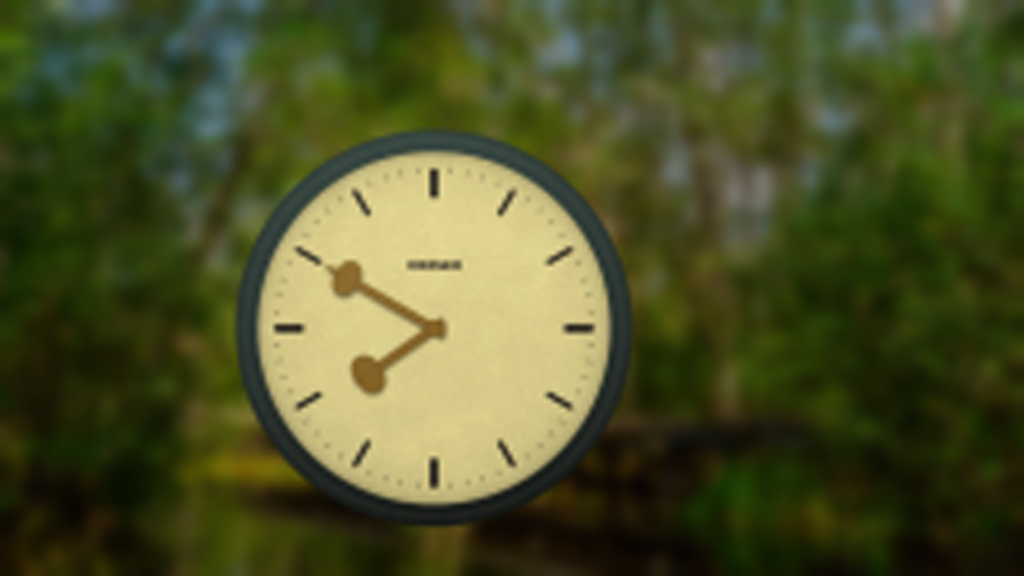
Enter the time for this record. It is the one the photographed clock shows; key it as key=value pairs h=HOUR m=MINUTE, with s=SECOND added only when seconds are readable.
h=7 m=50
